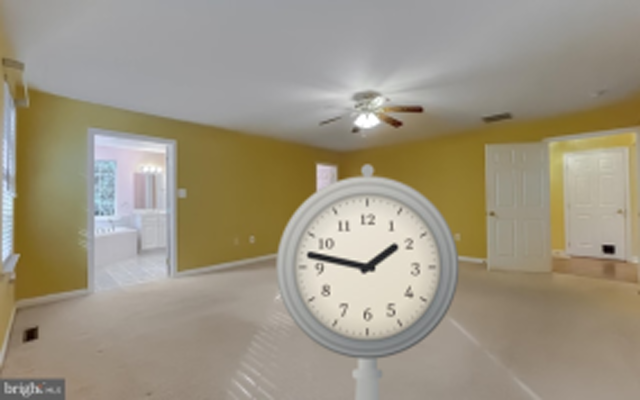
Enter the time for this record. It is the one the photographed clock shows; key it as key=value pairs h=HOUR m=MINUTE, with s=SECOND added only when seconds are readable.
h=1 m=47
